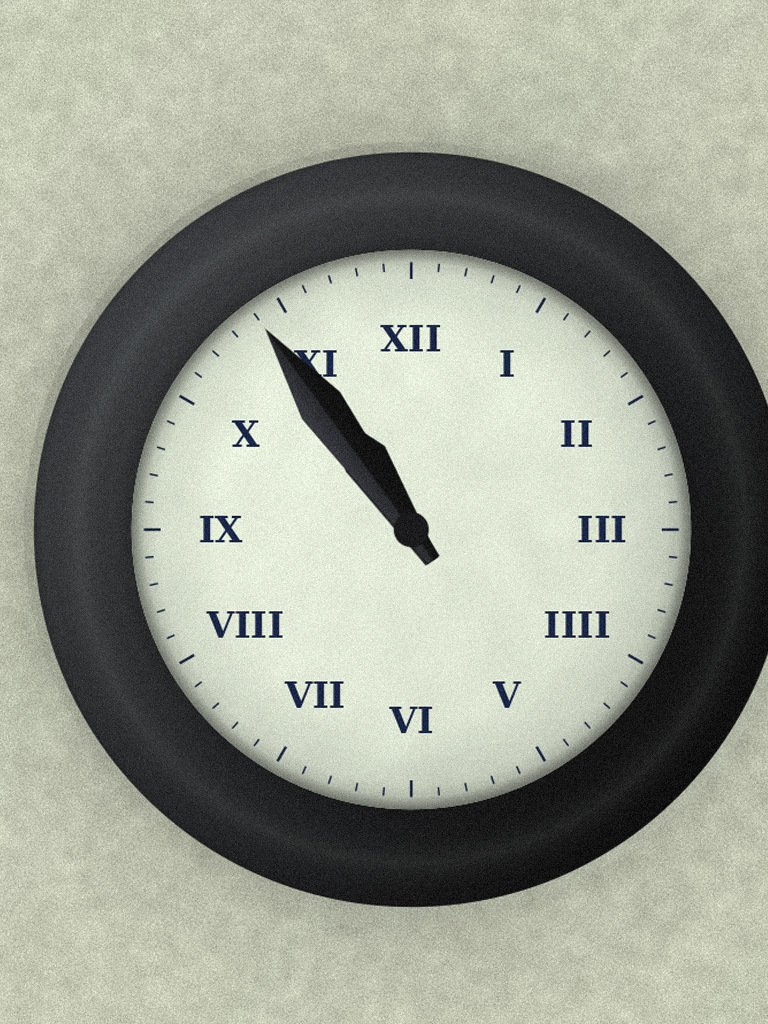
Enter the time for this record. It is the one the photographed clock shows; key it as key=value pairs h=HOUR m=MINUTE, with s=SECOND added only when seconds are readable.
h=10 m=54
